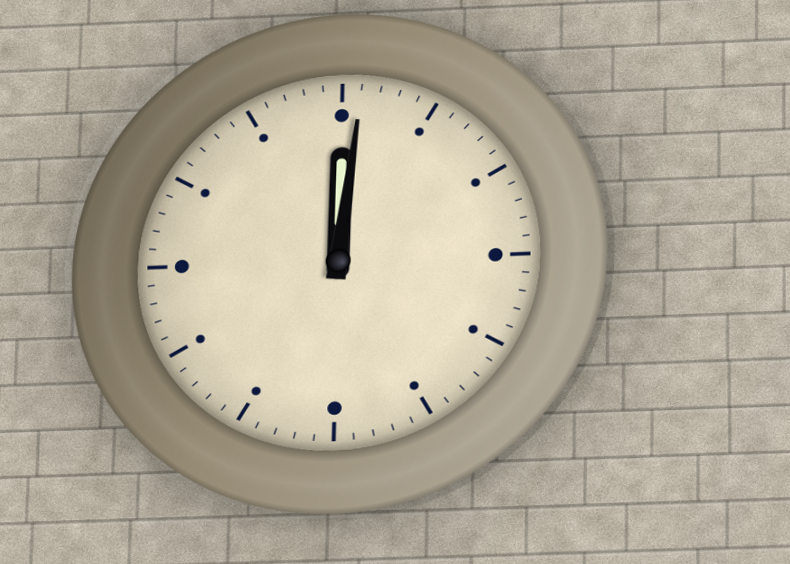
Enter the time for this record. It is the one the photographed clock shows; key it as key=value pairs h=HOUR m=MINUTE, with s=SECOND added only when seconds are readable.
h=12 m=1
